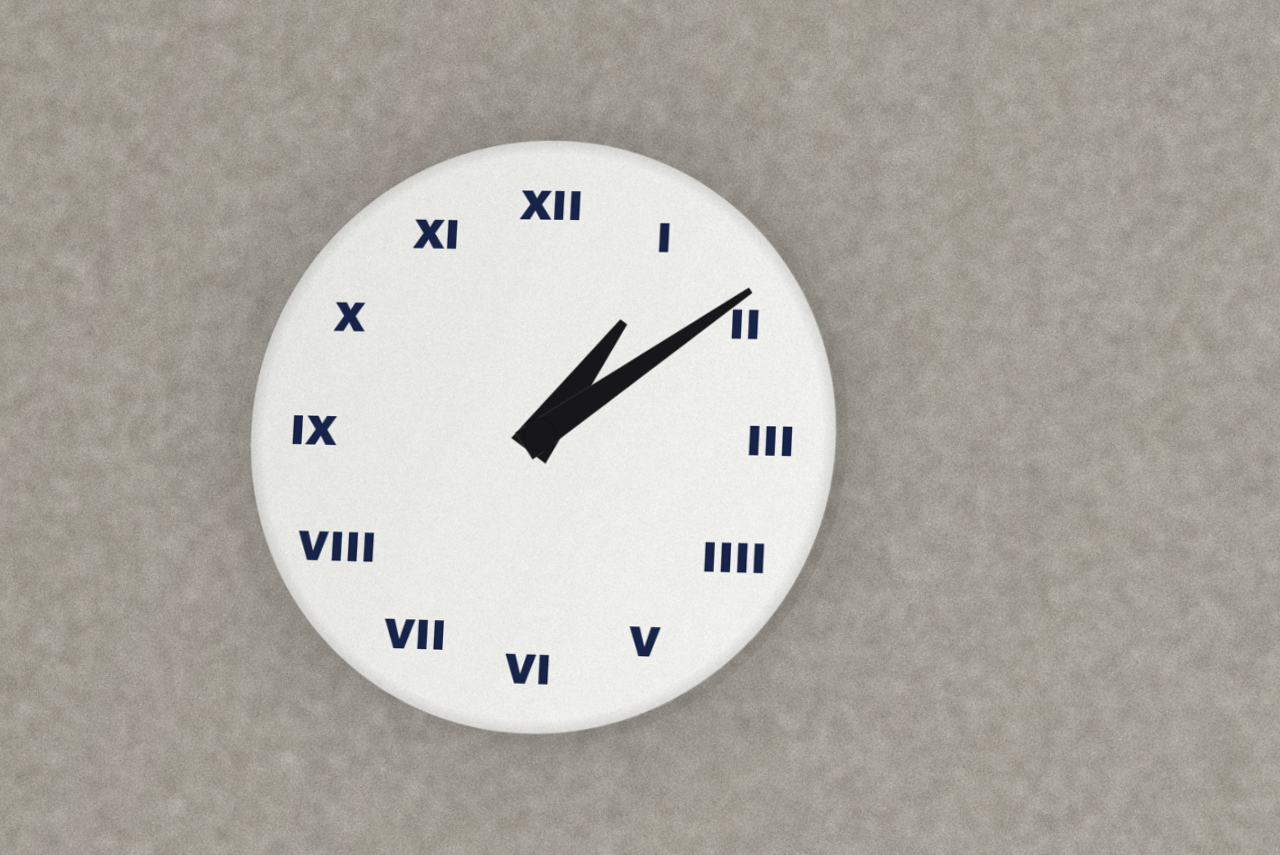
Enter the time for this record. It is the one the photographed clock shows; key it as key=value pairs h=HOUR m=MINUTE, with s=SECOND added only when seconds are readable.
h=1 m=9
